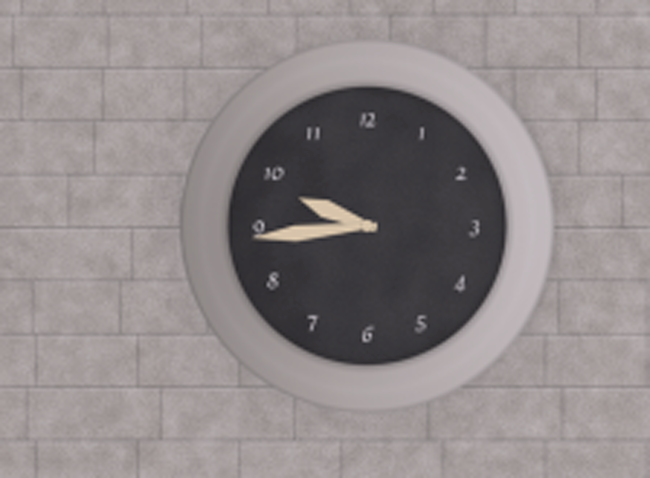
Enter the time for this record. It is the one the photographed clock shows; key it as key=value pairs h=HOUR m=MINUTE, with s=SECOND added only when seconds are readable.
h=9 m=44
